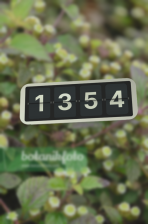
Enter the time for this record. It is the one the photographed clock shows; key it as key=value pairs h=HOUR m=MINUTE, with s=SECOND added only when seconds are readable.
h=13 m=54
